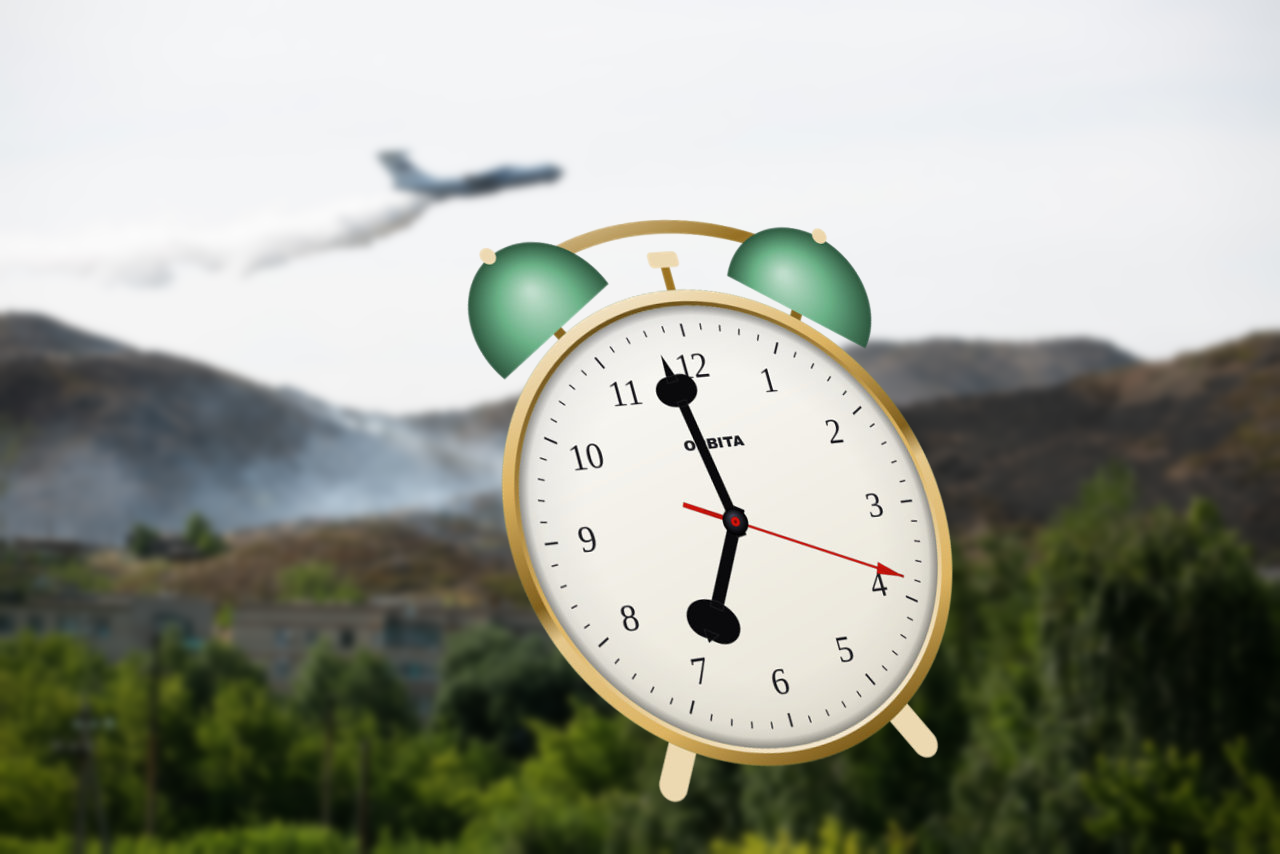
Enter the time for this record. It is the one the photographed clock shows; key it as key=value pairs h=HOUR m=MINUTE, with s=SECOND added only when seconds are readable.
h=6 m=58 s=19
